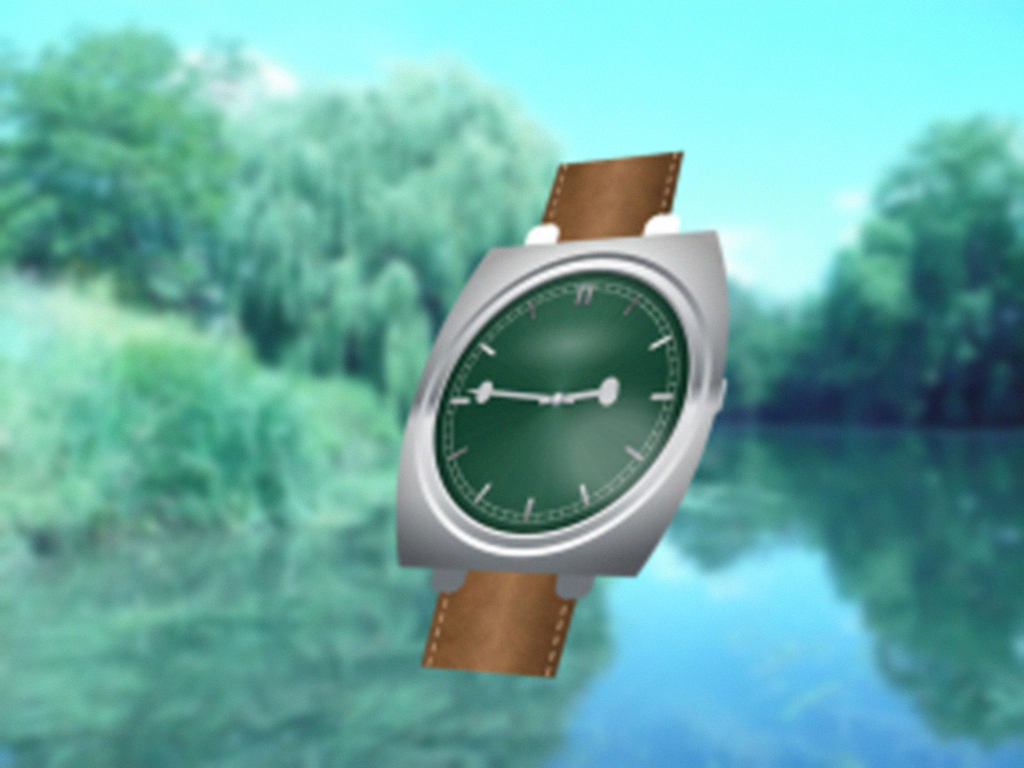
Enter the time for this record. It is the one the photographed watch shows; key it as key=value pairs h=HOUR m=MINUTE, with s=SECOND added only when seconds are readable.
h=2 m=46
